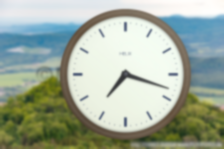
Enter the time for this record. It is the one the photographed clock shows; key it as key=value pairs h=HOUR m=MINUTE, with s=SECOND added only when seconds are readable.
h=7 m=18
